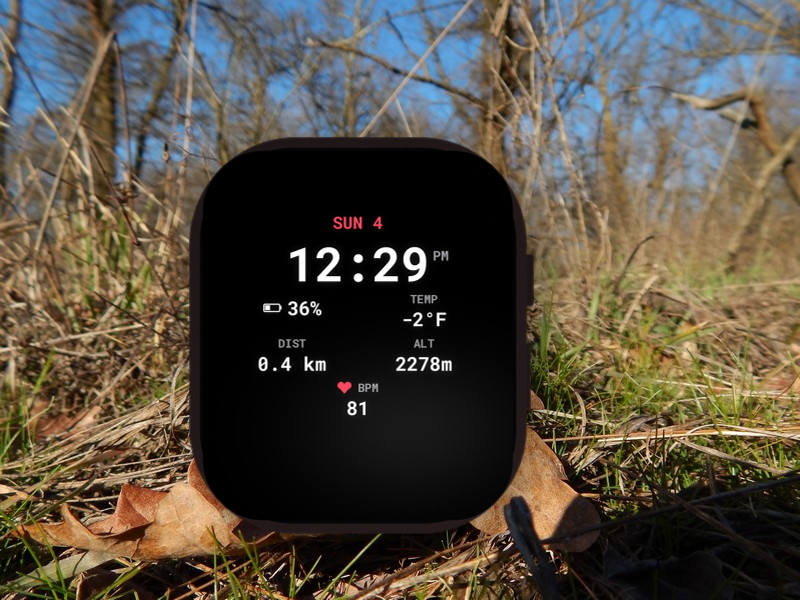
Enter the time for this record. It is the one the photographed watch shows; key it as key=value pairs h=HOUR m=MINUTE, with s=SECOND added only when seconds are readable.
h=12 m=29
